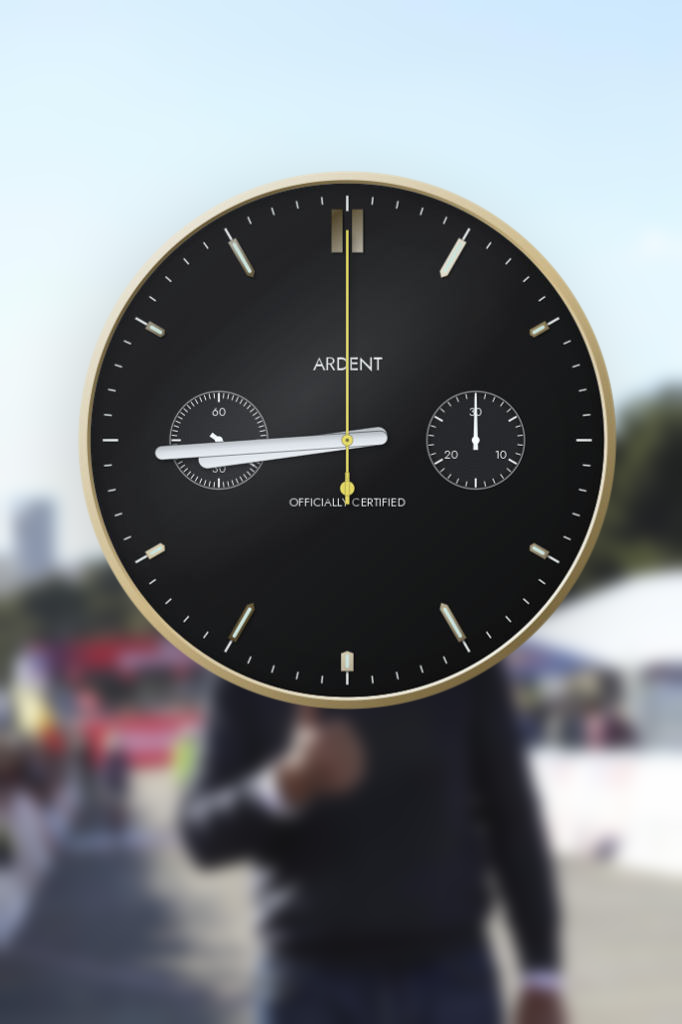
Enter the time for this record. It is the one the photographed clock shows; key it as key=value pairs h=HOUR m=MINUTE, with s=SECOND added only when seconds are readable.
h=8 m=44 s=21
